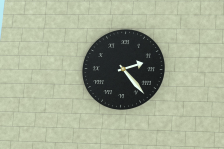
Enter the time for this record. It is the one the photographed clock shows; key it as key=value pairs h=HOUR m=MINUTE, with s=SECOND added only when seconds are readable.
h=2 m=23
